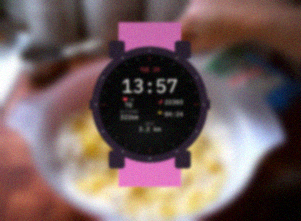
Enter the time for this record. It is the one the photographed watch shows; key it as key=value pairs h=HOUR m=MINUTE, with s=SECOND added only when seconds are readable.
h=13 m=57
